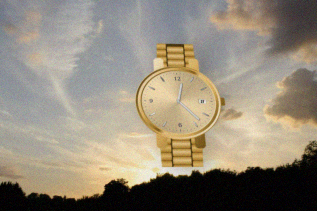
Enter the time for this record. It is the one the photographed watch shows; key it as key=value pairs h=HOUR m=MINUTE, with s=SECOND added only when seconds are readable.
h=12 m=23
